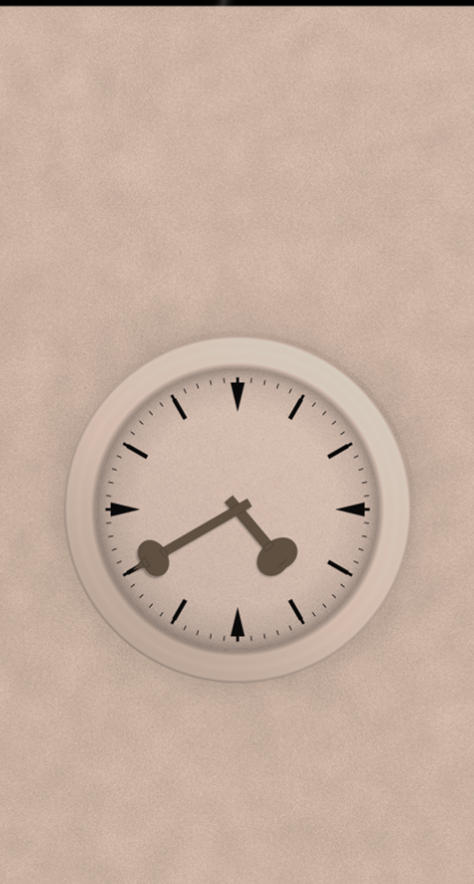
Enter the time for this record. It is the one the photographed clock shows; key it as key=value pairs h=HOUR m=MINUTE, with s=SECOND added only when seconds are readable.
h=4 m=40
